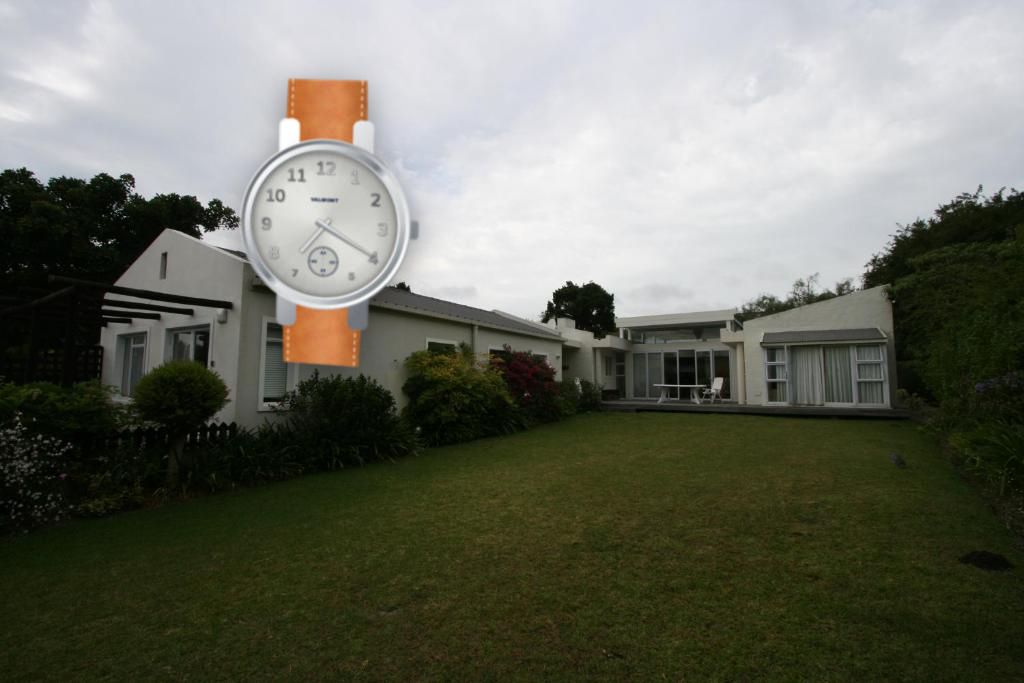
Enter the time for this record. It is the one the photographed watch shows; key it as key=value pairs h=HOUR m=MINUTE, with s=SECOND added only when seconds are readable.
h=7 m=20
